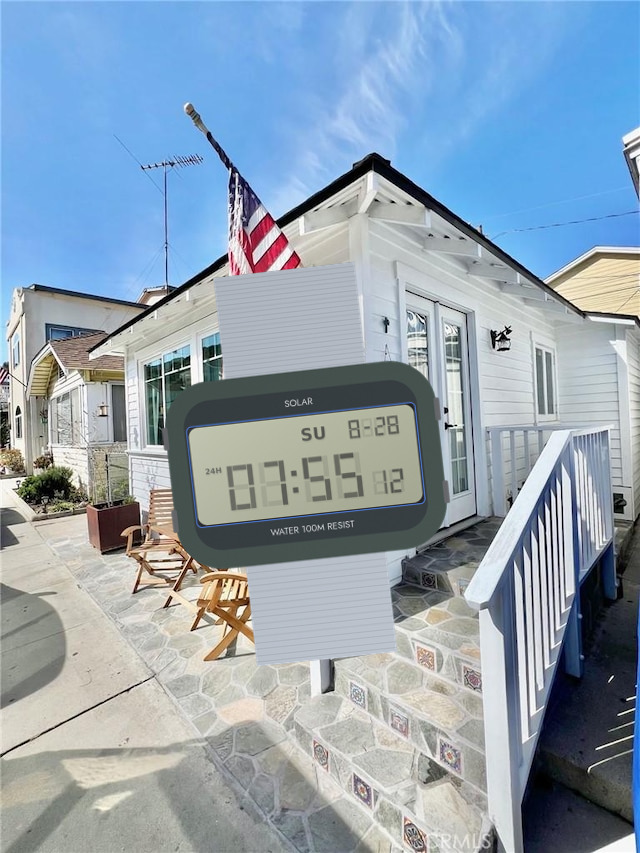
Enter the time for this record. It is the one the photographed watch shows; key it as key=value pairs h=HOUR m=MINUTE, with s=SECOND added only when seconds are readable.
h=7 m=55 s=12
